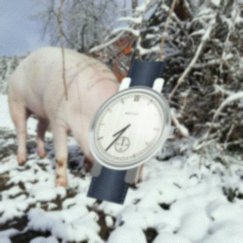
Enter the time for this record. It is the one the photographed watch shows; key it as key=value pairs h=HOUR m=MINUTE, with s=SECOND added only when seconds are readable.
h=7 m=35
